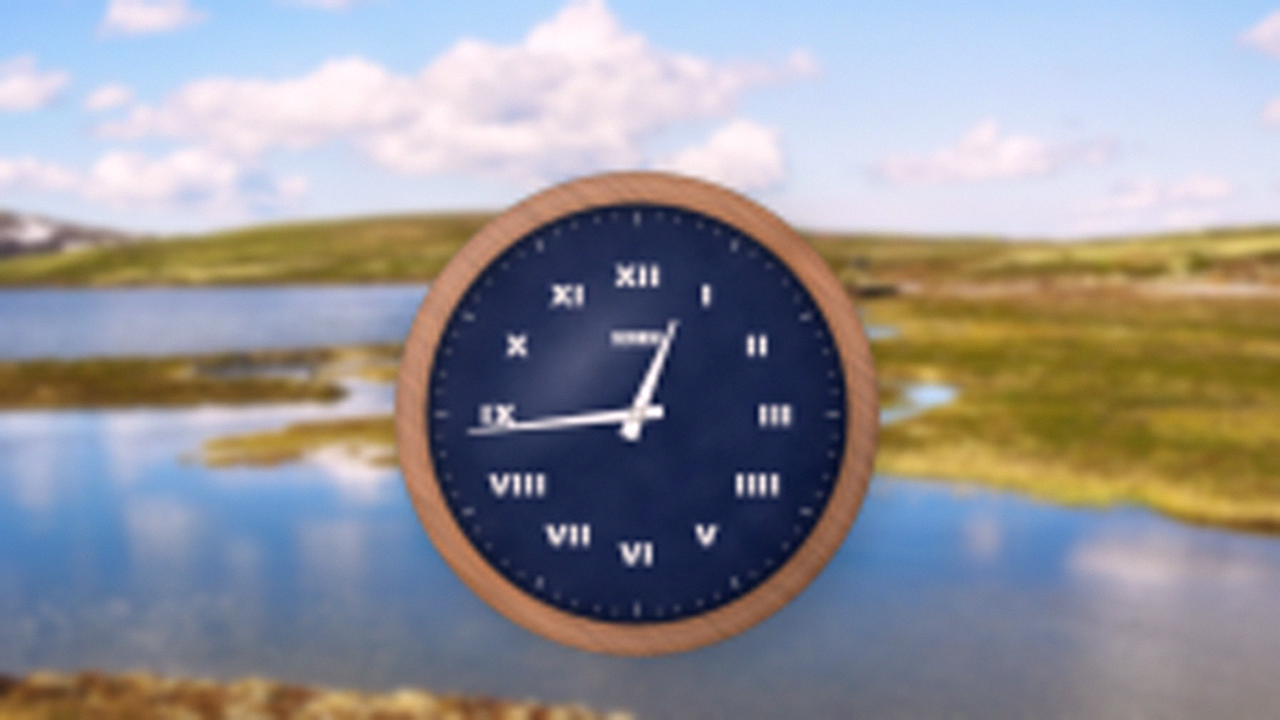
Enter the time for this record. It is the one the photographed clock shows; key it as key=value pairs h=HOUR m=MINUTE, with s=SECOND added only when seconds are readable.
h=12 m=44
